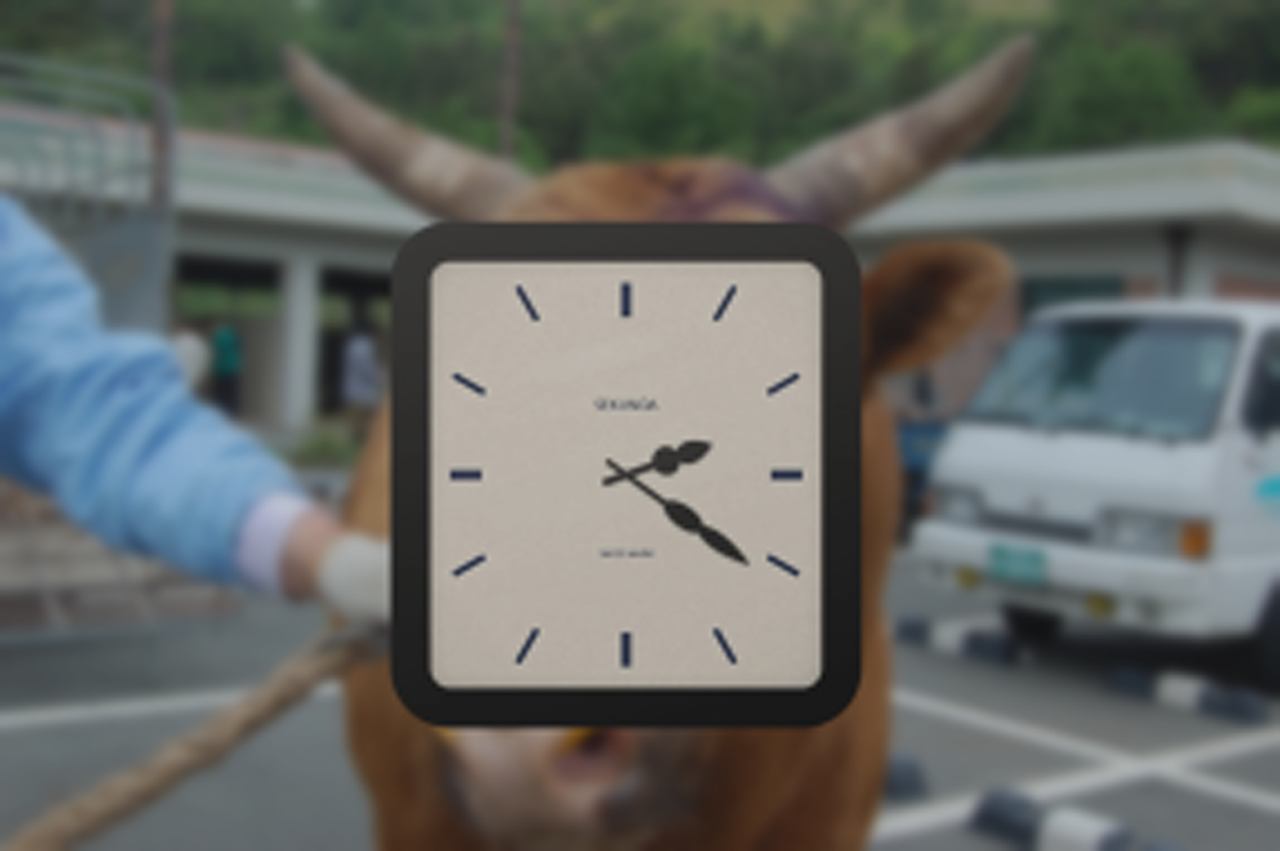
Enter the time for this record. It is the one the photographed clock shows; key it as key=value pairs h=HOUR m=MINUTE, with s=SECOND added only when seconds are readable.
h=2 m=21
